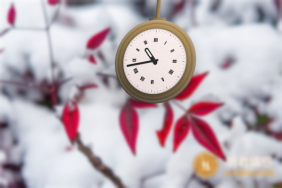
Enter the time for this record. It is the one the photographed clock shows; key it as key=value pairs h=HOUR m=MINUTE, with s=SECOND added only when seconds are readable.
h=10 m=43
